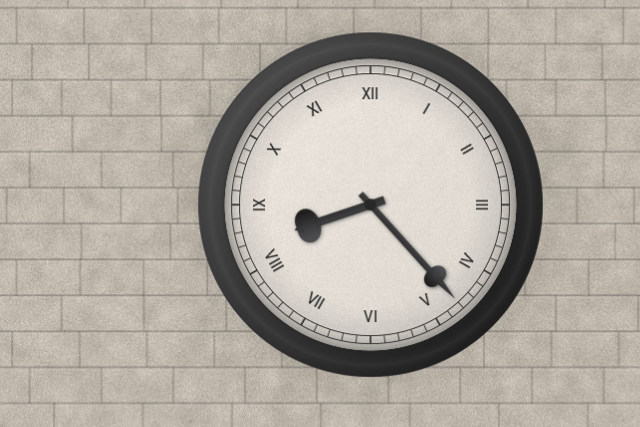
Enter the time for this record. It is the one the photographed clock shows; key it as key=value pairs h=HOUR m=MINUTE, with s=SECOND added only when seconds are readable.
h=8 m=23
